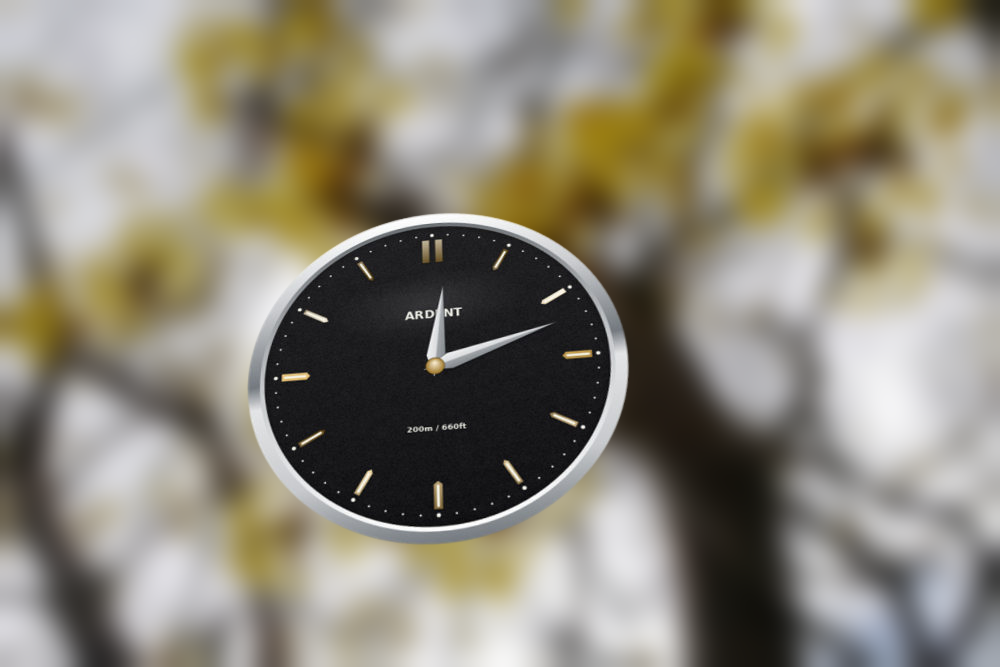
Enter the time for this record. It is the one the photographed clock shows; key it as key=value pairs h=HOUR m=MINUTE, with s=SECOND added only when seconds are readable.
h=12 m=12
